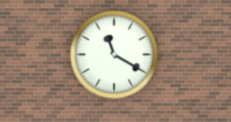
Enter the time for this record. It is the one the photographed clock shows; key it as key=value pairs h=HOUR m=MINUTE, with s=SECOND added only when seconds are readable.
h=11 m=20
